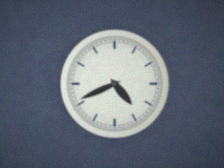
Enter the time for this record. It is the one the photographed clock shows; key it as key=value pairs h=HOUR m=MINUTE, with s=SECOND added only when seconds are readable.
h=4 m=41
